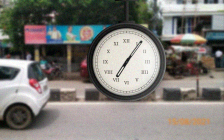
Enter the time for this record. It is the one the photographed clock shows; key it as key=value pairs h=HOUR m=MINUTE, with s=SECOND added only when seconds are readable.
h=7 m=6
